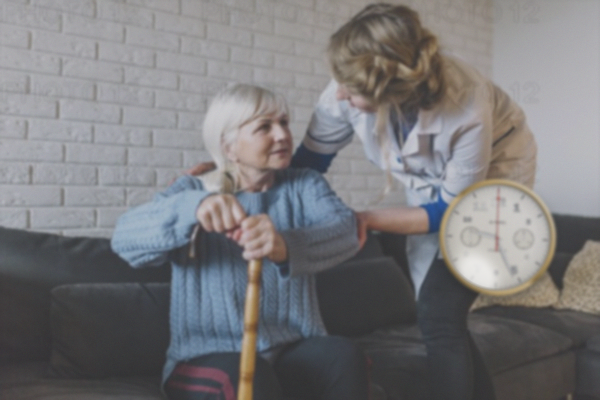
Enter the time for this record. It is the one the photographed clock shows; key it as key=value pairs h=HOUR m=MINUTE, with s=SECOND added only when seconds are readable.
h=9 m=26
